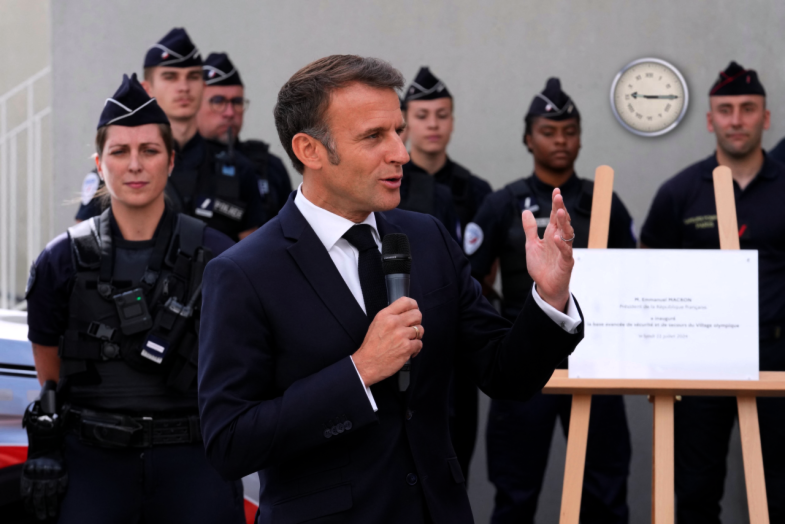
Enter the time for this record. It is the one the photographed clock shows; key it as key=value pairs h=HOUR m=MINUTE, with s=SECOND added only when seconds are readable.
h=9 m=15
